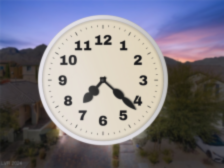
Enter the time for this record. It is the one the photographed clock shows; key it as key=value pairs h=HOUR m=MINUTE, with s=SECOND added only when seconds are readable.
h=7 m=22
